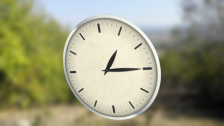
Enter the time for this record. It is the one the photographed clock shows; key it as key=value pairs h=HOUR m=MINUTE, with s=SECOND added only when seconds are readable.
h=1 m=15
